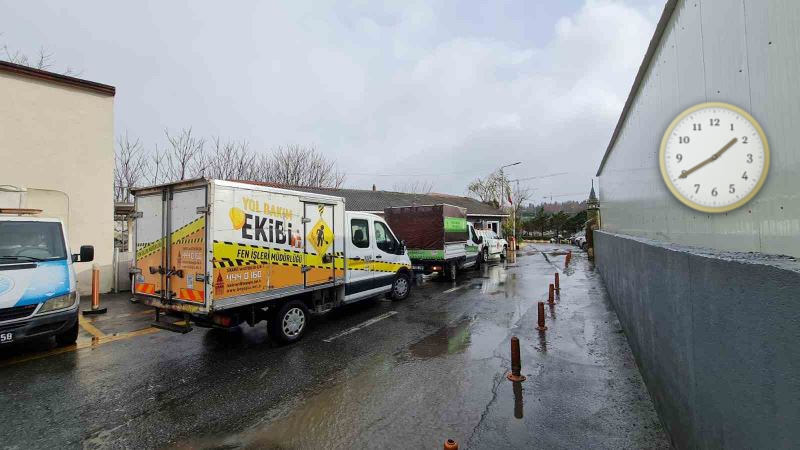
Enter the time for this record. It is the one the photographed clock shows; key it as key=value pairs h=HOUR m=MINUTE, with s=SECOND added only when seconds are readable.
h=1 m=40
